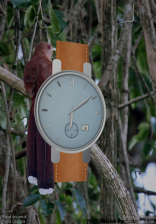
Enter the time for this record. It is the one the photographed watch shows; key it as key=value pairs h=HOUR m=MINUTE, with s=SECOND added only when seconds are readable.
h=6 m=9
